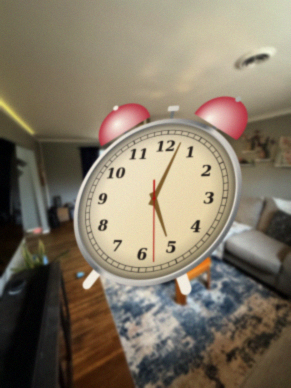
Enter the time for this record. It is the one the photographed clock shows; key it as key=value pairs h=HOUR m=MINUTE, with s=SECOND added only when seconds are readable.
h=5 m=2 s=28
